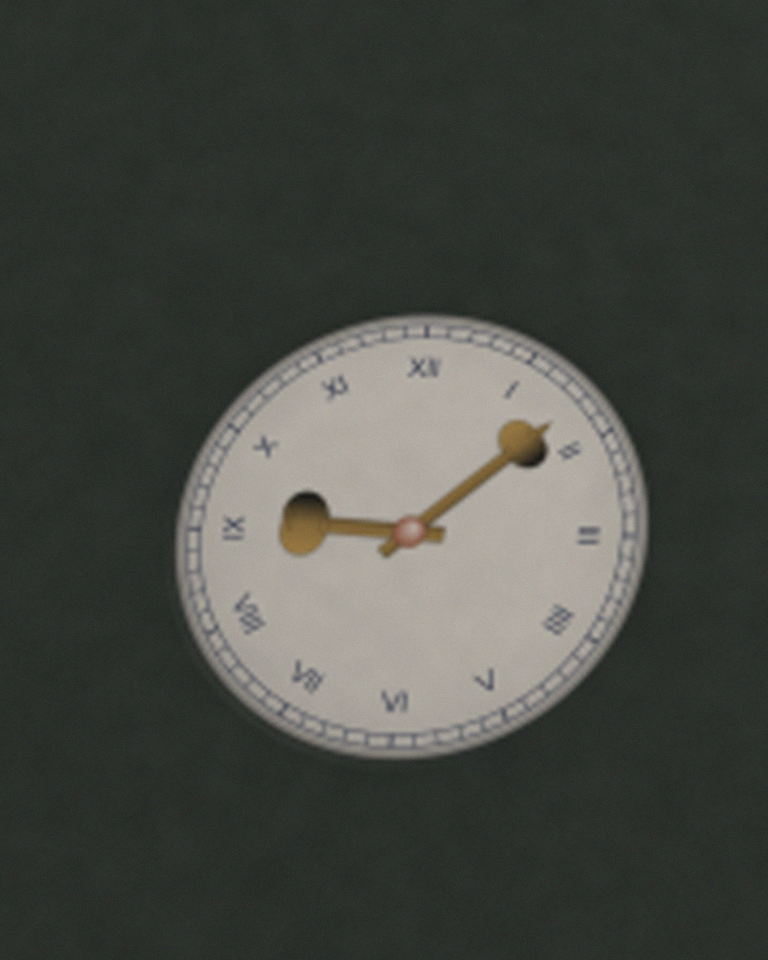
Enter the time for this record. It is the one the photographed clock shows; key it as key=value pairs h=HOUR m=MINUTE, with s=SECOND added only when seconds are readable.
h=9 m=8
